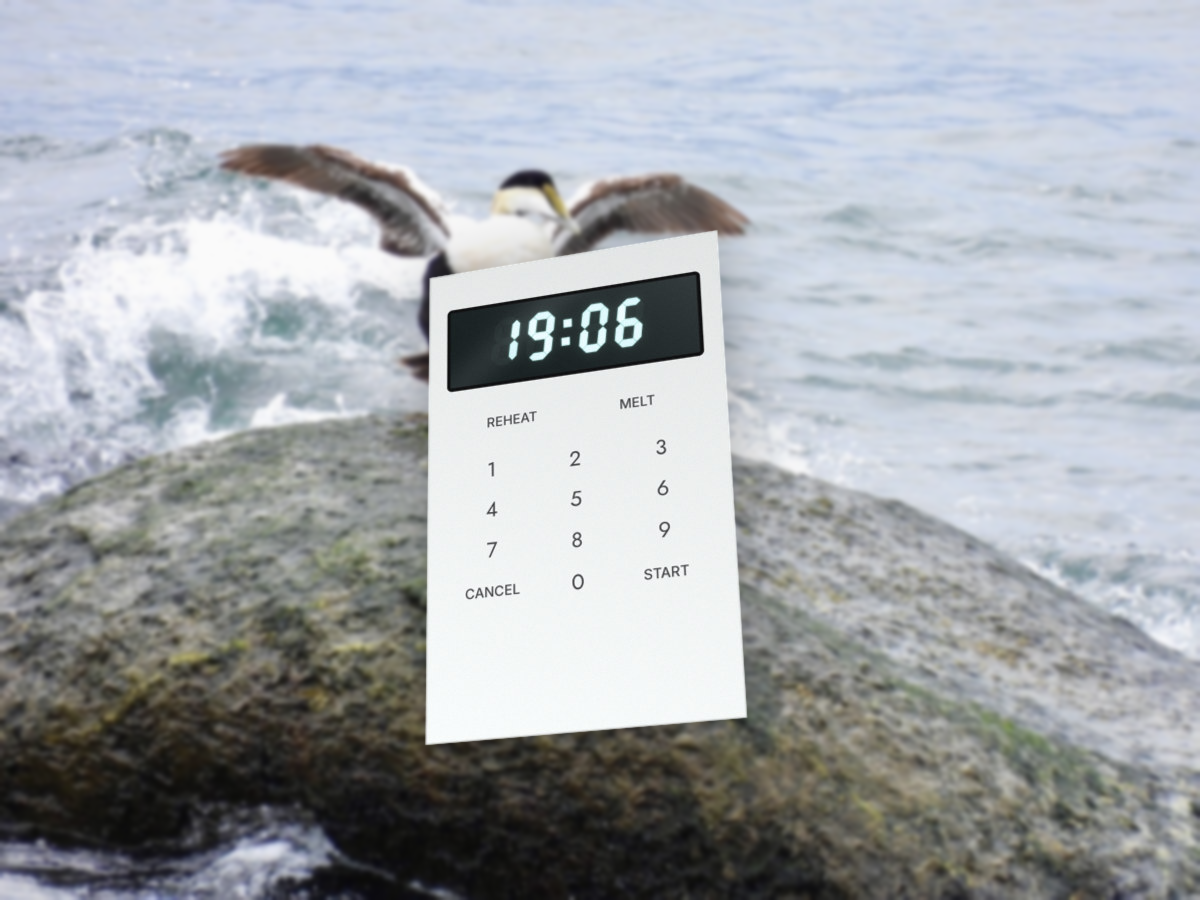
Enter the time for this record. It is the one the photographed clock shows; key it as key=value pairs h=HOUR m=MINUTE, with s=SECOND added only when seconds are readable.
h=19 m=6
